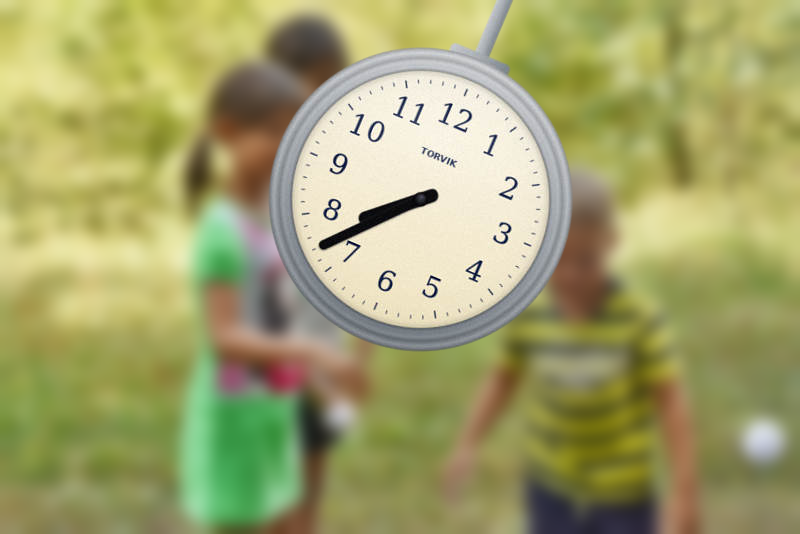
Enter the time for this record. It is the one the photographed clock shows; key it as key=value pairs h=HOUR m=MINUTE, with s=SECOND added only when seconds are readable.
h=7 m=37
